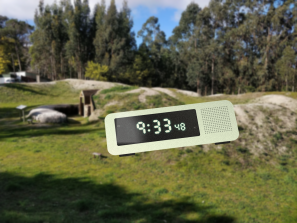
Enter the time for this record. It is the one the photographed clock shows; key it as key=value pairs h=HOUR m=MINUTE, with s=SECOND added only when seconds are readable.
h=9 m=33 s=48
